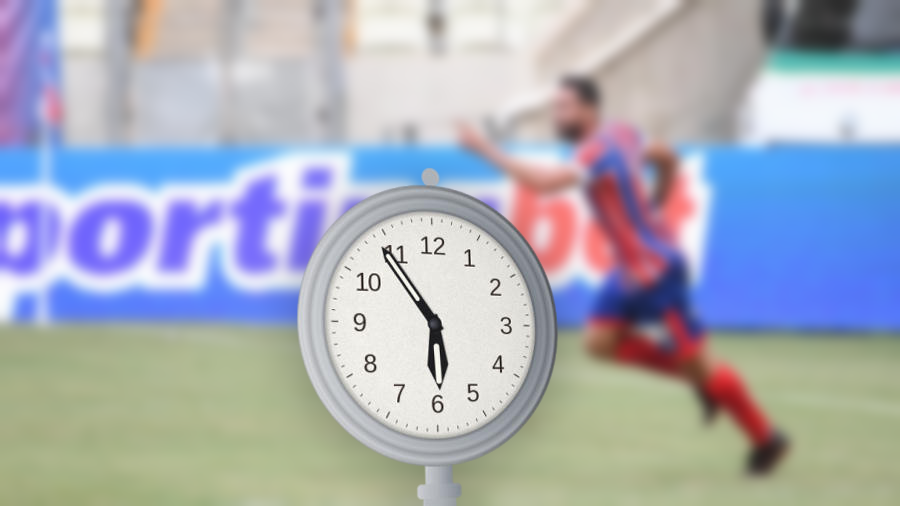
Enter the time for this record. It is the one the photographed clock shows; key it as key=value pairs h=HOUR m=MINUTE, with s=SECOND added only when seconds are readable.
h=5 m=54
